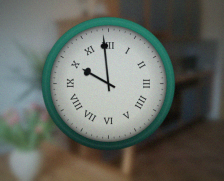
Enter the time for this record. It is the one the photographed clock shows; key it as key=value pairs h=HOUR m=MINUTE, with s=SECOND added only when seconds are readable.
h=9 m=59
